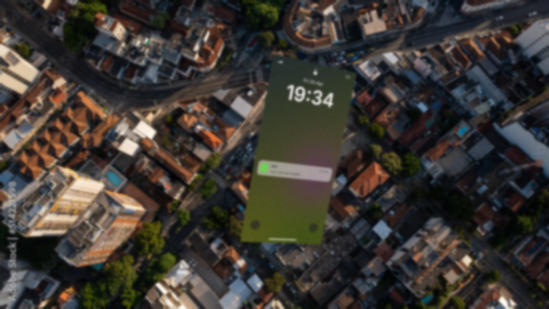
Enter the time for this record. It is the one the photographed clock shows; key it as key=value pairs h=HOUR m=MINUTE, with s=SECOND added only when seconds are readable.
h=19 m=34
